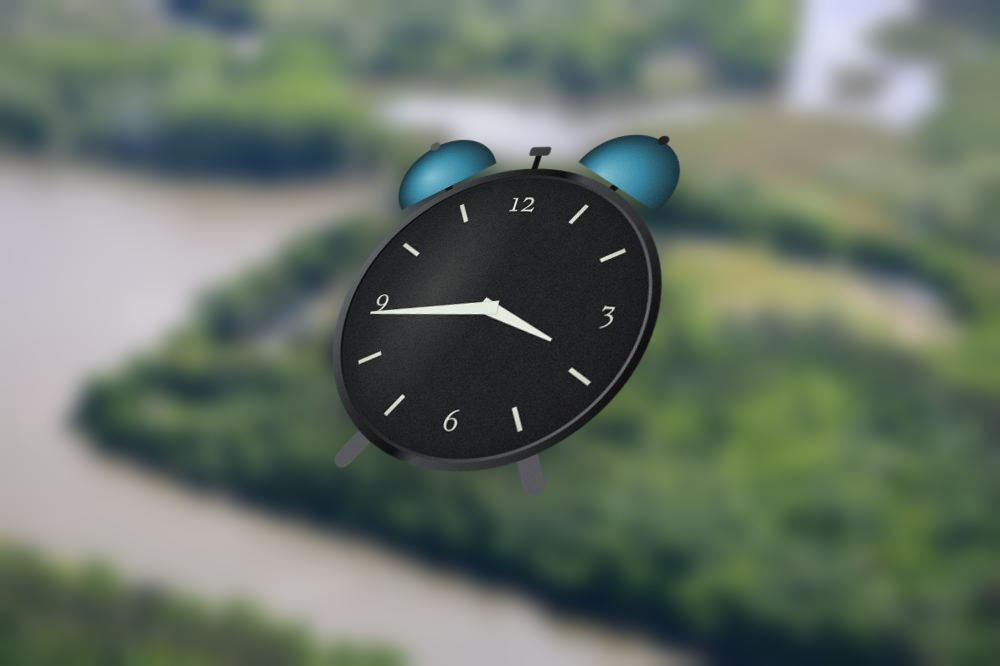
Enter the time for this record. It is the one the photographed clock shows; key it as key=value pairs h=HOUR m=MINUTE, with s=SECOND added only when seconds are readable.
h=3 m=44
